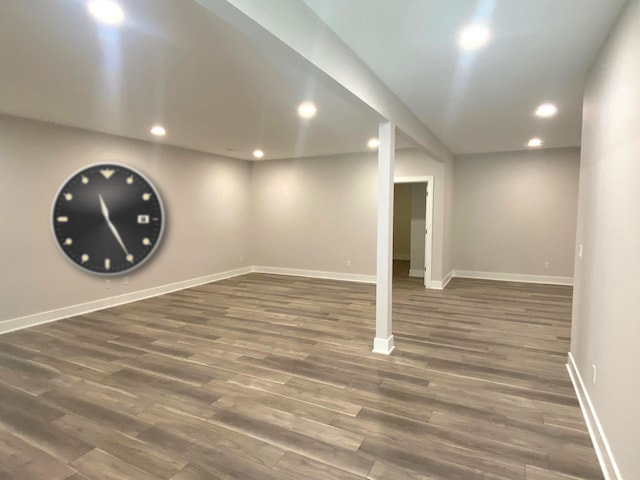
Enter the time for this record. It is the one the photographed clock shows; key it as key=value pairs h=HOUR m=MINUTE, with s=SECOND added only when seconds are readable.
h=11 m=25
